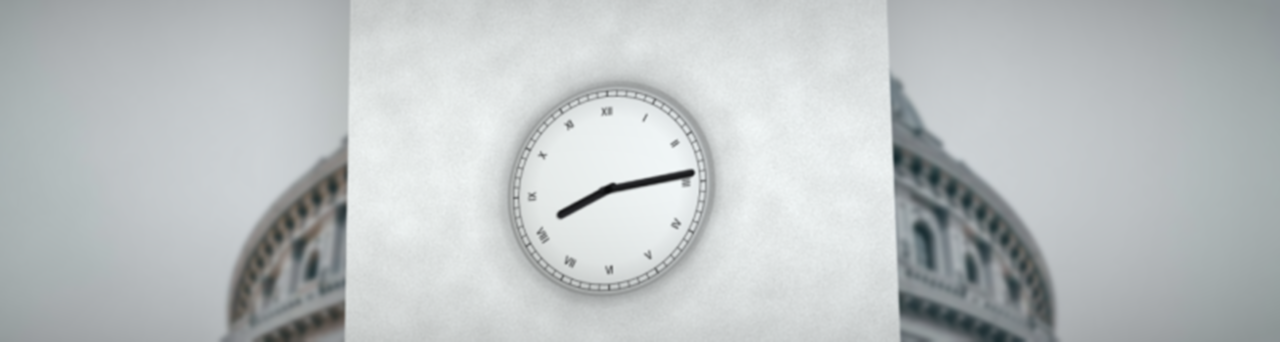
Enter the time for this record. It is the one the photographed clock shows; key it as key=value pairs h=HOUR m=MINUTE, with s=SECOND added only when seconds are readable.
h=8 m=14
